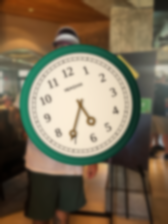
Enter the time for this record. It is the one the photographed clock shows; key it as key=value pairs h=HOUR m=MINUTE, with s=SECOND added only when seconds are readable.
h=5 m=36
